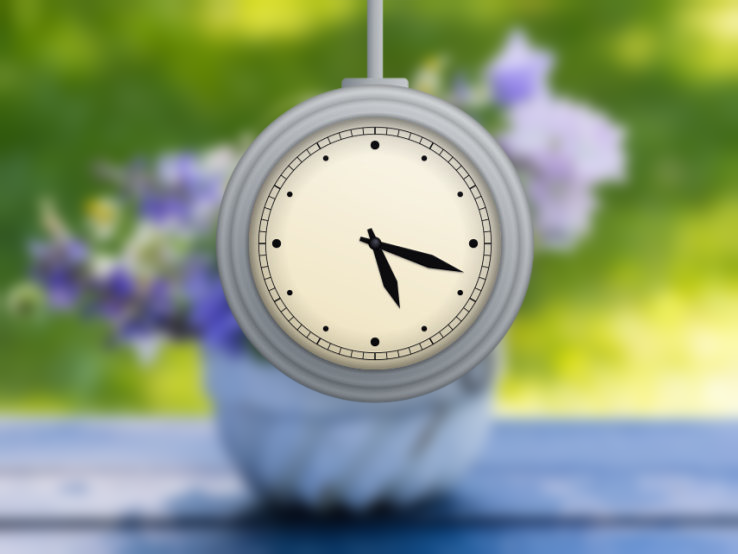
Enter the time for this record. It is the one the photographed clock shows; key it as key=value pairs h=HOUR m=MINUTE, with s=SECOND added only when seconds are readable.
h=5 m=18
